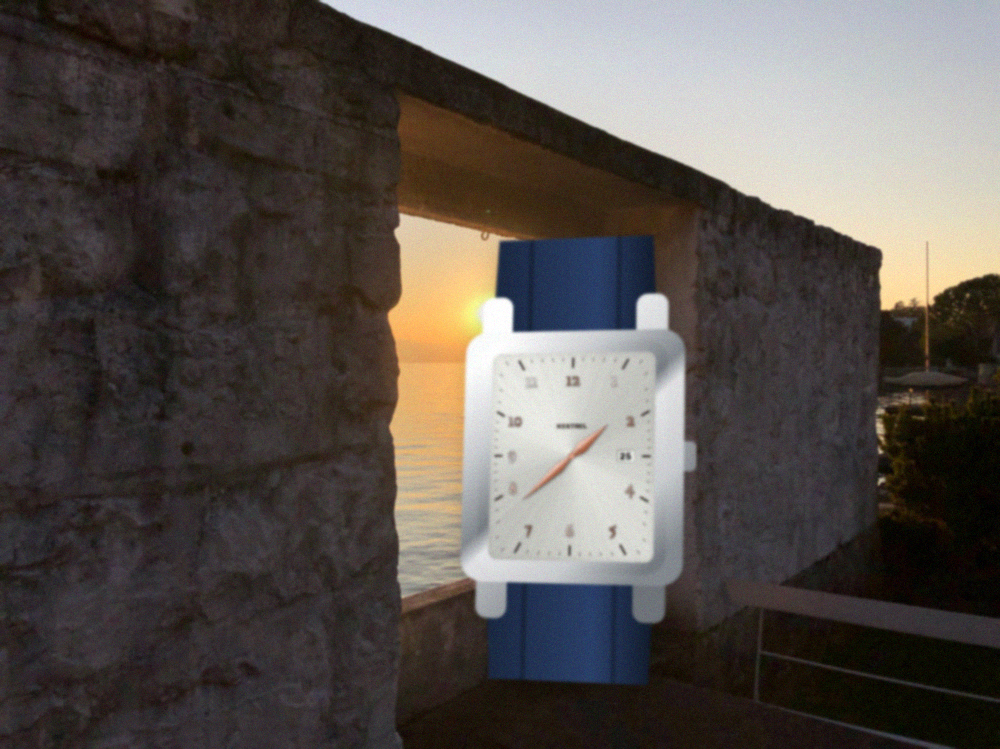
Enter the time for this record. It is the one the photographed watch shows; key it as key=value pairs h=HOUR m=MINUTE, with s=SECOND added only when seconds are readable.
h=1 m=38
